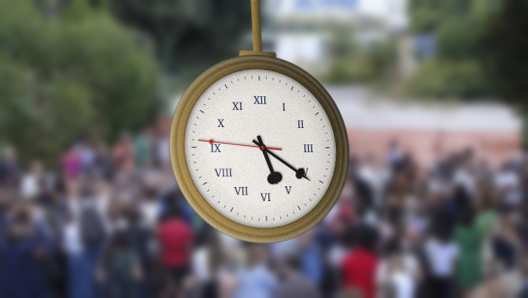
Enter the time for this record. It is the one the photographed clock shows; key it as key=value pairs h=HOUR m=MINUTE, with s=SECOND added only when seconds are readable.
h=5 m=20 s=46
